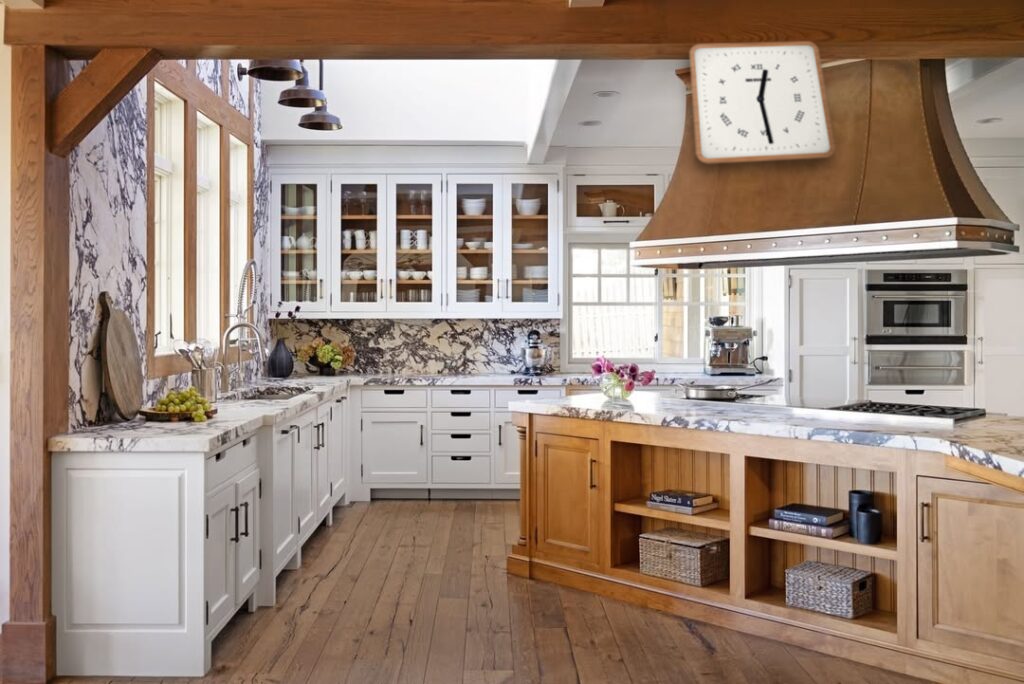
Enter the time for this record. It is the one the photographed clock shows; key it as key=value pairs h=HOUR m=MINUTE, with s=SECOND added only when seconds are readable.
h=12 m=29
